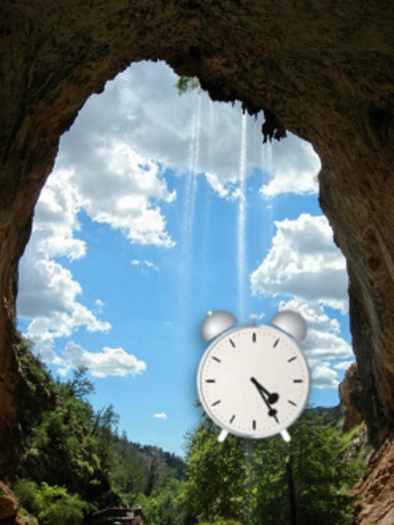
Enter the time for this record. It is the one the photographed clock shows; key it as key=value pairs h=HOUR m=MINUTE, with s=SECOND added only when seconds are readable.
h=4 m=25
